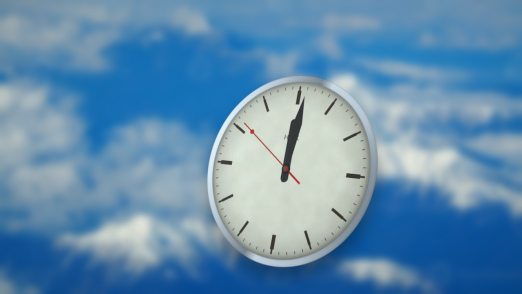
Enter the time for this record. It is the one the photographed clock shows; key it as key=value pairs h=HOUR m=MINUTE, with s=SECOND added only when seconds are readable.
h=12 m=0 s=51
